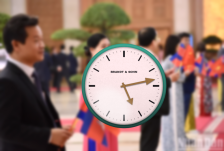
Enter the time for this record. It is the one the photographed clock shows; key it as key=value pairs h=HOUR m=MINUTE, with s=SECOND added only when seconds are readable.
h=5 m=13
